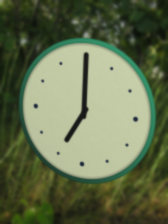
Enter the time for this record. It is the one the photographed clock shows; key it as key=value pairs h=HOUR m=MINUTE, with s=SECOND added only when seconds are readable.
h=7 m=0
